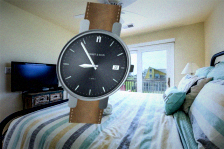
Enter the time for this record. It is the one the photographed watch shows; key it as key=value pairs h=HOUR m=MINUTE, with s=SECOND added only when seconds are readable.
h=8 m=54
